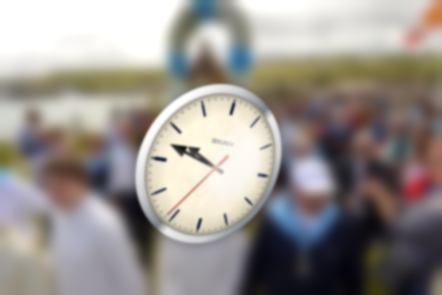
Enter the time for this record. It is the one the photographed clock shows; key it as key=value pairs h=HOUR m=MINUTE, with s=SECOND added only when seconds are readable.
h=9 m=47 s=36
